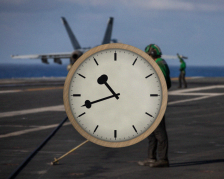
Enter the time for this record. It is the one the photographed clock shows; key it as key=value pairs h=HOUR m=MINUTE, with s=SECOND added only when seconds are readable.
h=10 m=42
